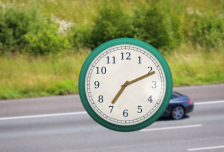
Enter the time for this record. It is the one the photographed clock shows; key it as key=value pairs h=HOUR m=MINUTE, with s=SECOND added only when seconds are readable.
h=7 m=11
